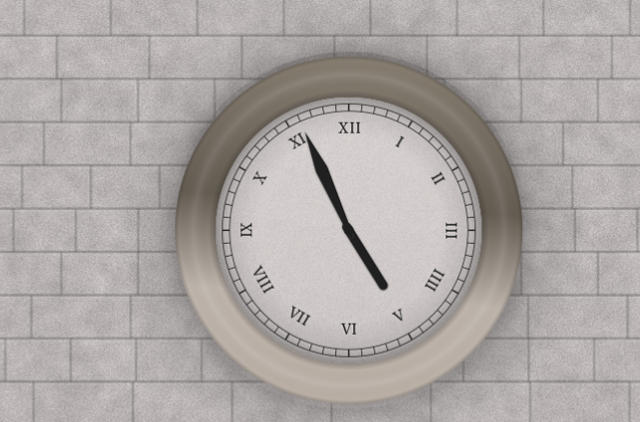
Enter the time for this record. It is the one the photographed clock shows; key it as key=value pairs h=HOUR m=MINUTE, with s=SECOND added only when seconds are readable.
h=4 m=56
